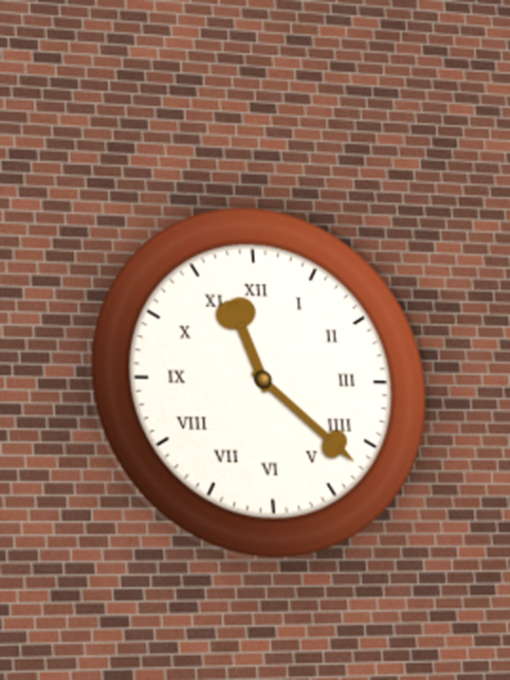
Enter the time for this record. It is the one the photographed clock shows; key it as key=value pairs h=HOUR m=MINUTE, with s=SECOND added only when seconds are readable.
h=11 m=22
